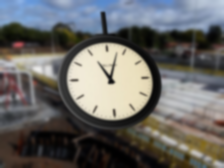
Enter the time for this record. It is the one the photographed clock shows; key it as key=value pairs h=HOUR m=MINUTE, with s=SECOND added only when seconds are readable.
h=11 m=3
